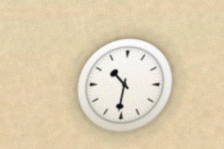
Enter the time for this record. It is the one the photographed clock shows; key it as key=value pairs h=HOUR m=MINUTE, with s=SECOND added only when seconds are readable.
h=10 m=31
